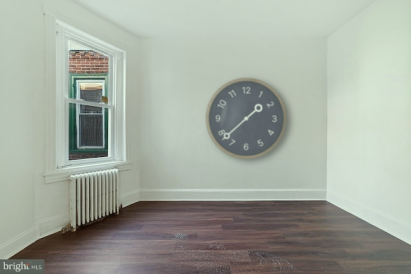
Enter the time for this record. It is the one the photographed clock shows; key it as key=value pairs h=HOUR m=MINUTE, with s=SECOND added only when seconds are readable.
h=1 m=38
